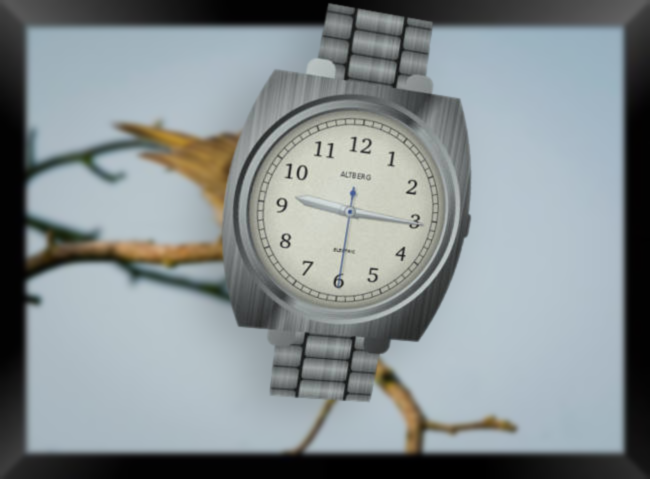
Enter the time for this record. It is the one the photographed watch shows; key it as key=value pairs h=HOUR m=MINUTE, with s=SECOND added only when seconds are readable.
h=9 m=15 s=30
